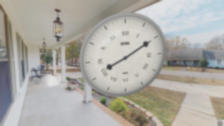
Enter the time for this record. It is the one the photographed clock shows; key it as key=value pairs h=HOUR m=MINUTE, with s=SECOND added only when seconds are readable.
h=8 m=10
